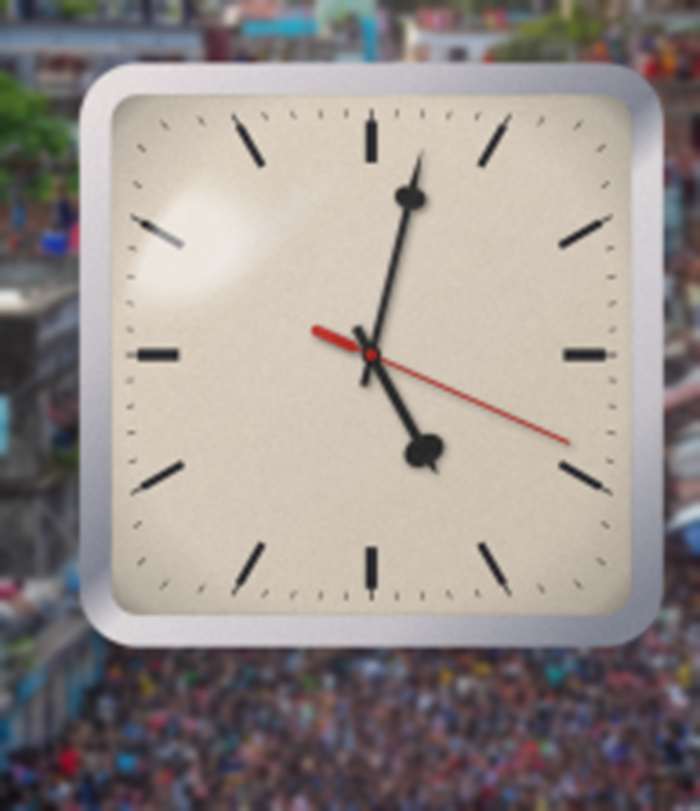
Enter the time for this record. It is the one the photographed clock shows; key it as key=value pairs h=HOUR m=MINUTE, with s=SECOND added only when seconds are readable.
h=5 m=2 s=19
